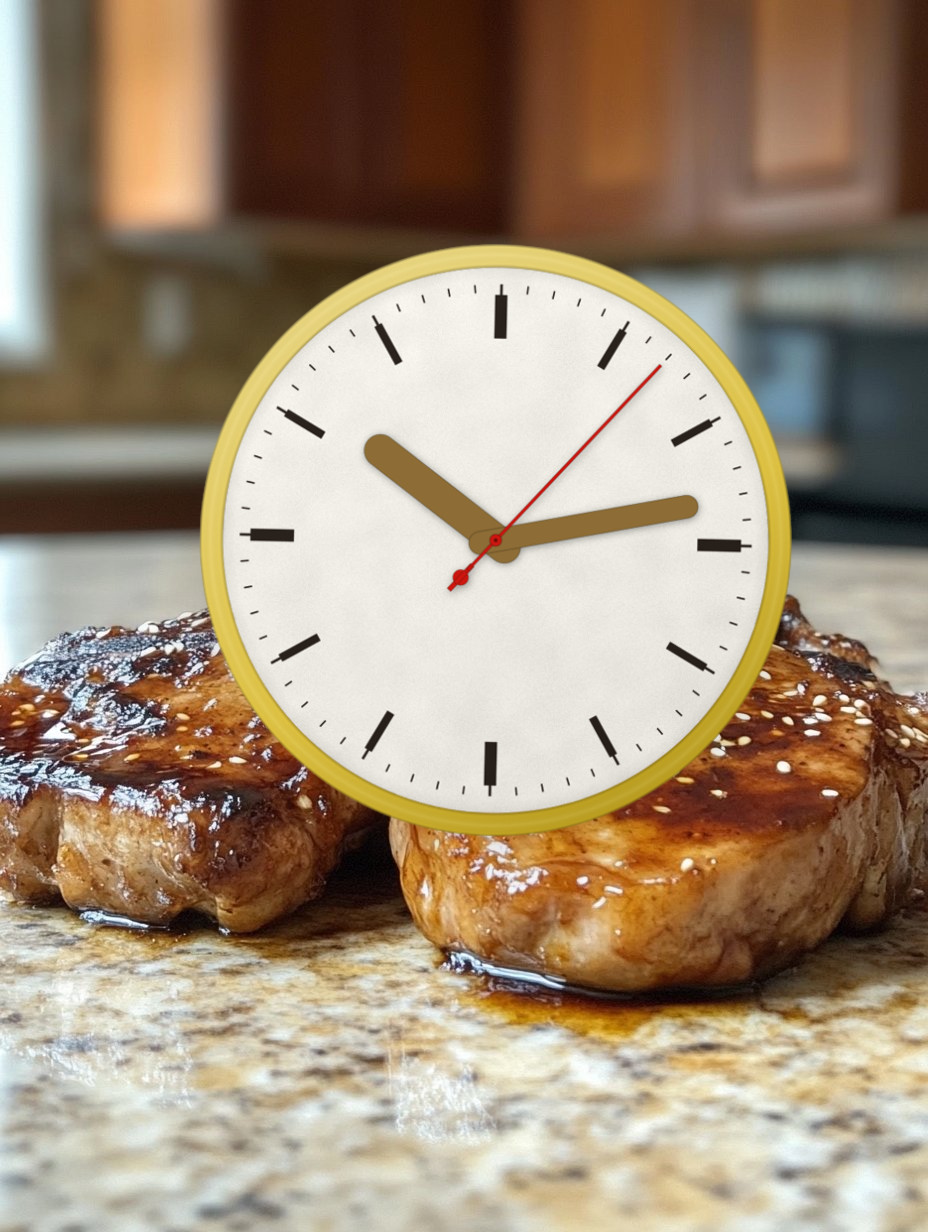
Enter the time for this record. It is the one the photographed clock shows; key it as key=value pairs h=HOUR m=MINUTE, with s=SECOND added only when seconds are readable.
h=10 m=13 s=7
